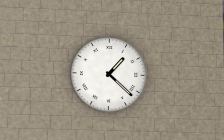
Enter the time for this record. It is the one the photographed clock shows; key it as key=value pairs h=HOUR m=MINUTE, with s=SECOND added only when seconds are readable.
h=1 m=22
